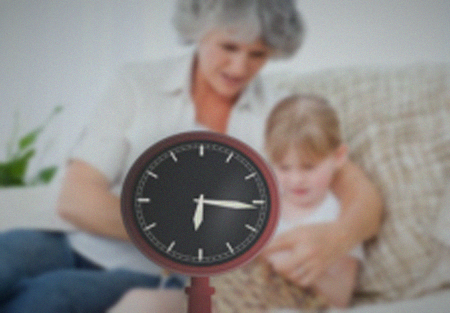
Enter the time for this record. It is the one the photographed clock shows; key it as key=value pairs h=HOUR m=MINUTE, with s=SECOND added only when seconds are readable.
h=6 m=16
